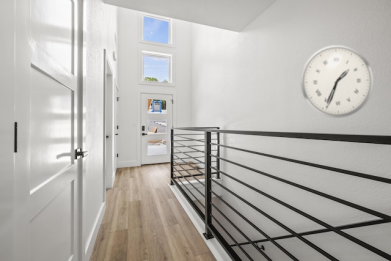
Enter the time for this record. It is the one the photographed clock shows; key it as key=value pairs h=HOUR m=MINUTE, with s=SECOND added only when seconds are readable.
h=1 m=34
